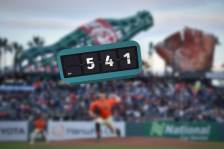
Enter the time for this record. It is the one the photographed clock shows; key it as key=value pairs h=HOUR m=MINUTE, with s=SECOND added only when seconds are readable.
h=5 m=41
